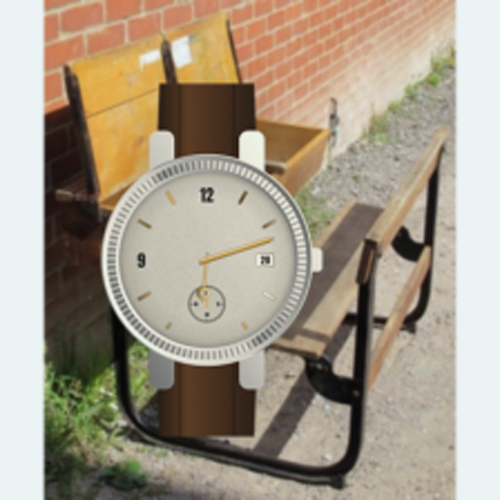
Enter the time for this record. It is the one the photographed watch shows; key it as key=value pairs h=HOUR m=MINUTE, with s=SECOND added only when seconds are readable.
h=6 m=12
